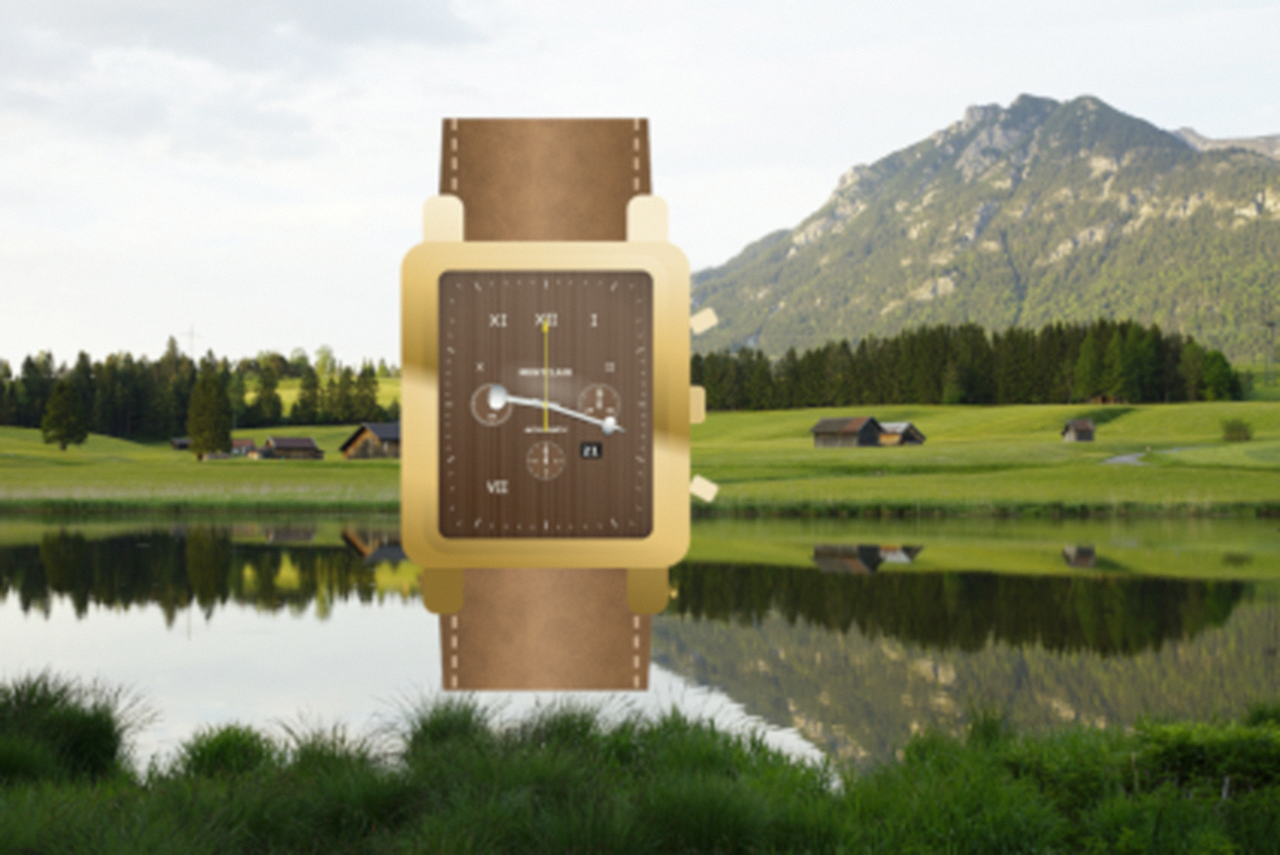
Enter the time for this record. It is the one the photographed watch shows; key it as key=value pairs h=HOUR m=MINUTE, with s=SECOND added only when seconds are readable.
h=9 m=18
